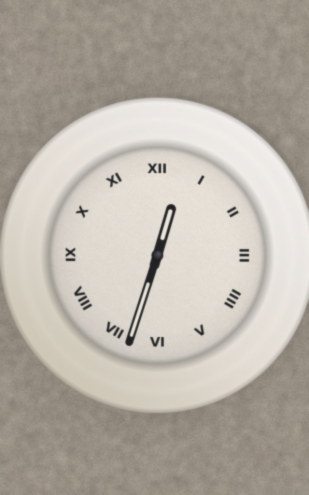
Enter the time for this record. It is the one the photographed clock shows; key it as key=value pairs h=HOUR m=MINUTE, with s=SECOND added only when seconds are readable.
h=12 m=33
